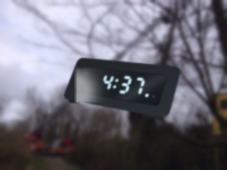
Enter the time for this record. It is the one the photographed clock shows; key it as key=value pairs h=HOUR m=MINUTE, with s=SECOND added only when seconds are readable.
h=4 m=37
